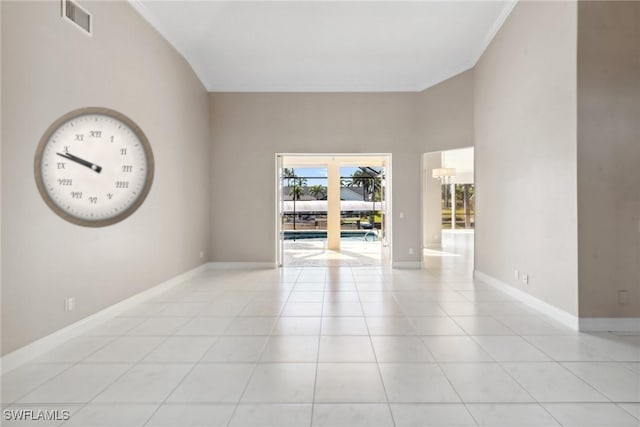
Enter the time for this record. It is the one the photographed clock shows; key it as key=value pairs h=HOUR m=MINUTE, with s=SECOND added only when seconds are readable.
h=9 m=48
